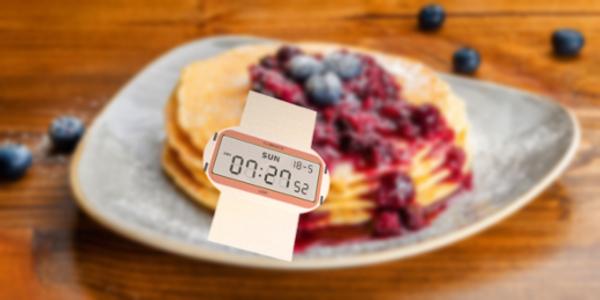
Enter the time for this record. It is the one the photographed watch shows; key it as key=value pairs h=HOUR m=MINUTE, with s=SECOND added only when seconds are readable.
h=7 m=27 s=52
